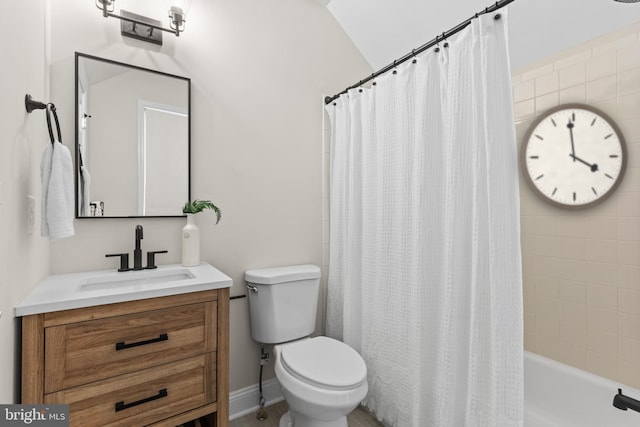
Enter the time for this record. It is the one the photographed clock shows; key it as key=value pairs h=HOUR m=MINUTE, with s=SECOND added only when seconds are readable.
h=3 m=59
